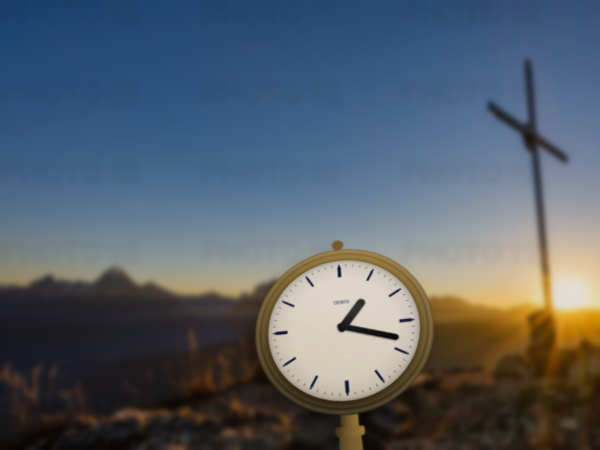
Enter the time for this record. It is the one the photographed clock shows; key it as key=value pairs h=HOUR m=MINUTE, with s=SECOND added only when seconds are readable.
h=1 m=18
